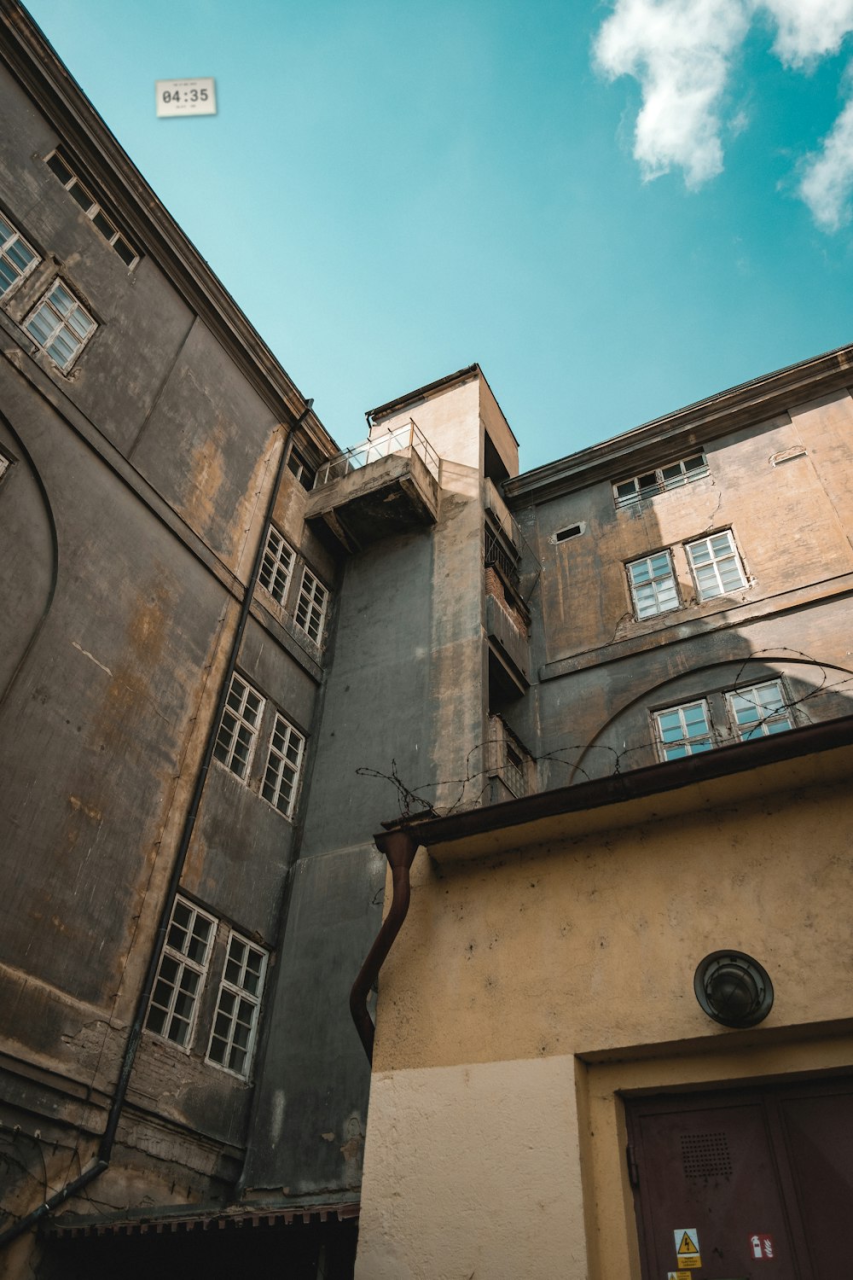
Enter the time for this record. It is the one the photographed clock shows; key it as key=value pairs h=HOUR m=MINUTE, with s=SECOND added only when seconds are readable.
h=4 m=35
